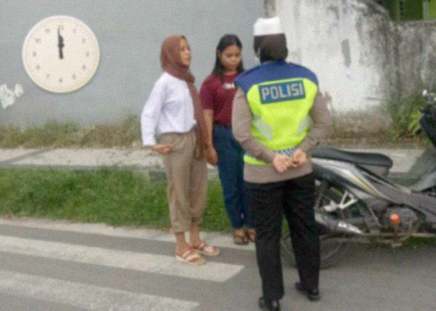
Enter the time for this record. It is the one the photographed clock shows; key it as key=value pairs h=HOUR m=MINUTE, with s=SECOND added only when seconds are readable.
h=11 m=59
